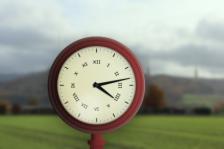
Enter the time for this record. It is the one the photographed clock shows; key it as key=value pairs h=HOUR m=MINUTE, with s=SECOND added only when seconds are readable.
h=4 m=13
